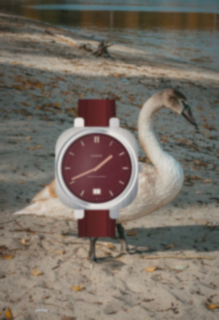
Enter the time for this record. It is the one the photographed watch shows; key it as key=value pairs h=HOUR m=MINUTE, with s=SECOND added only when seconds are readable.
h=1 m=41
